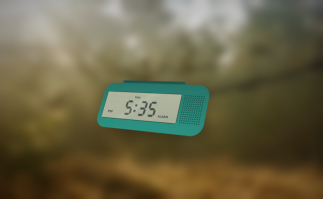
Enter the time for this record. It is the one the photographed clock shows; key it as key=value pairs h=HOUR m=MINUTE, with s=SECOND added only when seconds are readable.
h=5 m=35
